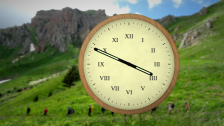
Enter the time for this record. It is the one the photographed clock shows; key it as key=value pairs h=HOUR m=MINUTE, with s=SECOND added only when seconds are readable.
h=3 m=49
